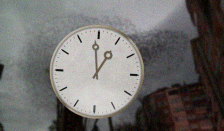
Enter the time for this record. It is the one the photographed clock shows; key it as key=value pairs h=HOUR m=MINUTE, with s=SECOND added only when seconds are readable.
h=12 m=59
